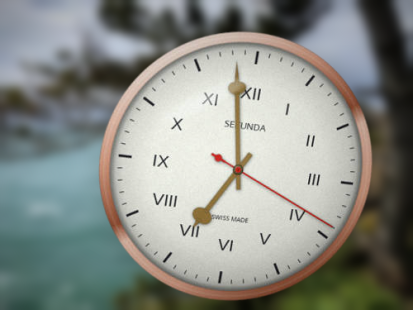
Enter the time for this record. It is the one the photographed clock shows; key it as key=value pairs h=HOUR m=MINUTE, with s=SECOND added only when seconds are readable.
h=6 m=58 s=19
